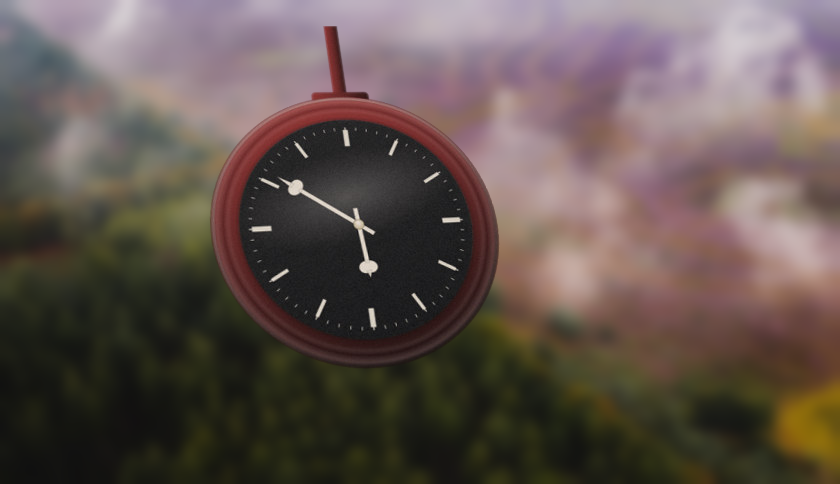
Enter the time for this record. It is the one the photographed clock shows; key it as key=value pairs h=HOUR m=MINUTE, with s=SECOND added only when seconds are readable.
h=5 m=51
